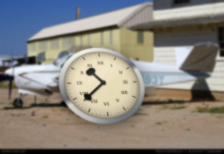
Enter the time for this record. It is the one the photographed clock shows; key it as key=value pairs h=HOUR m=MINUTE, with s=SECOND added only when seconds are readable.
h=10 m=38
